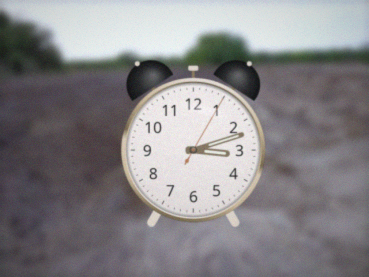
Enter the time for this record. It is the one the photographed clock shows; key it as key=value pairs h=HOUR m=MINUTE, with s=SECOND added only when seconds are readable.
h=3 m=12 s=5
